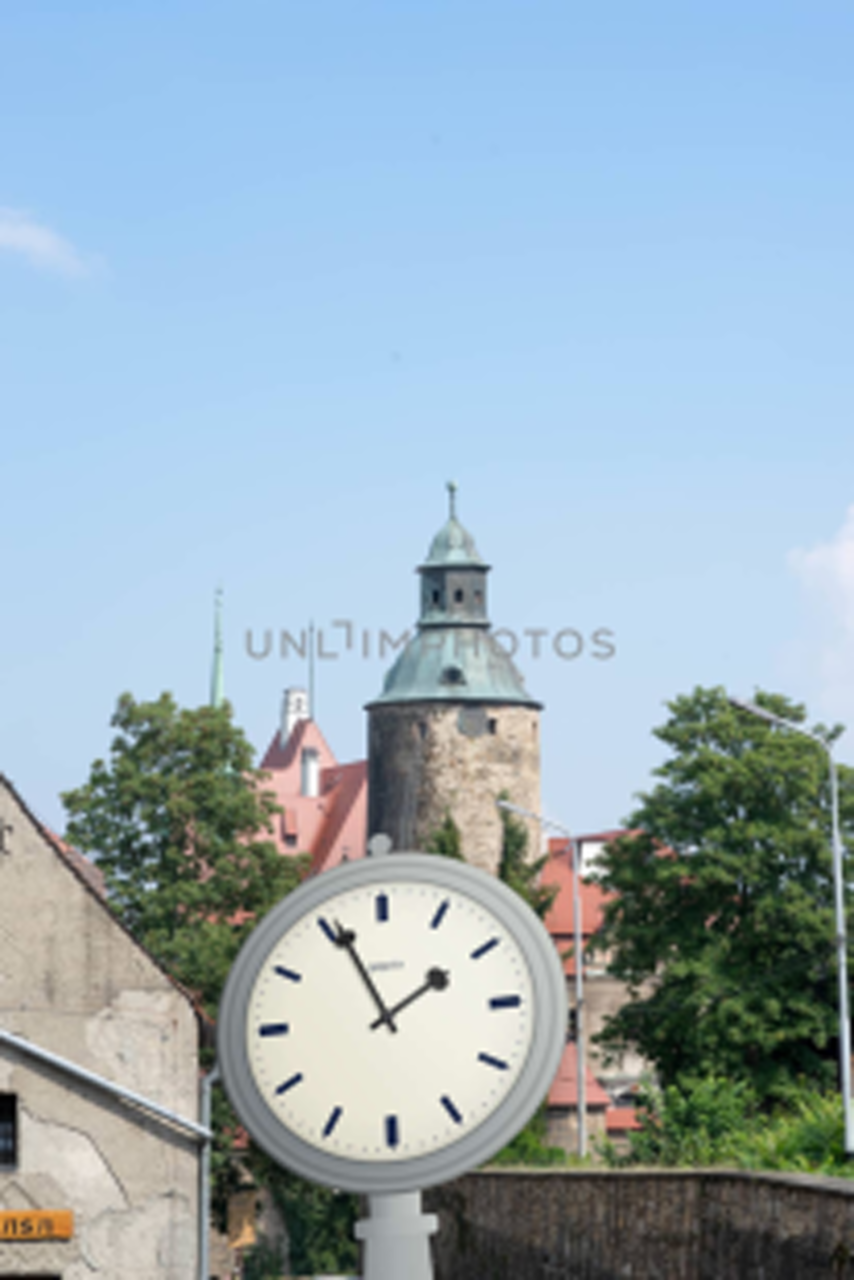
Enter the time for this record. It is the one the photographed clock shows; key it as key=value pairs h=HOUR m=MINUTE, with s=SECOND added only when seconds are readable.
h=1 m=56
